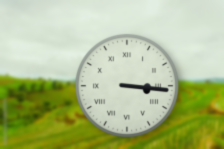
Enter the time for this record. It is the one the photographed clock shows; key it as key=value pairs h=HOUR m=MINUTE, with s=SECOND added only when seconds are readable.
h=3 m=16
